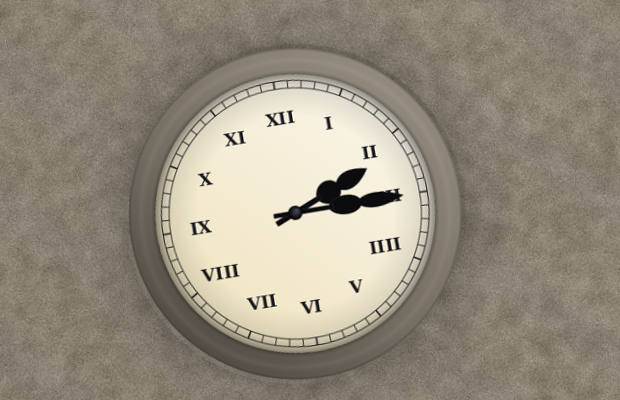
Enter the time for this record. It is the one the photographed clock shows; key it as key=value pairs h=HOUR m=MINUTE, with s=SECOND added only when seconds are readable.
h=2 m=15
